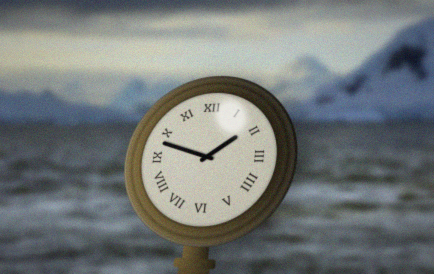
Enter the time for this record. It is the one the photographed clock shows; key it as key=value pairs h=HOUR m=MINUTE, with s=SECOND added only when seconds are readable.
h=1 m=48
